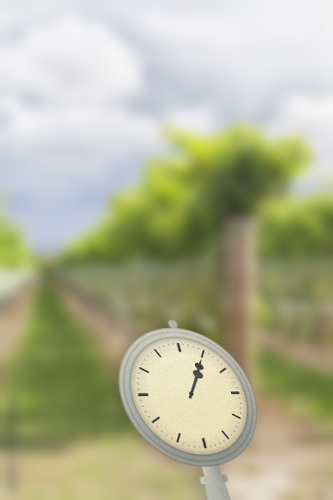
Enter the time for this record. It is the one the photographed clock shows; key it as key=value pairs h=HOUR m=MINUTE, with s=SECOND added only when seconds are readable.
h=1 m=5
